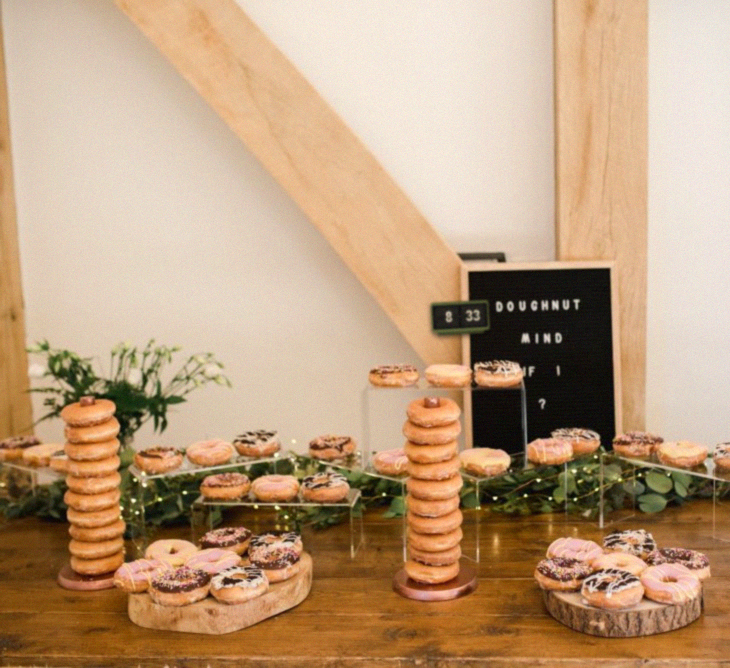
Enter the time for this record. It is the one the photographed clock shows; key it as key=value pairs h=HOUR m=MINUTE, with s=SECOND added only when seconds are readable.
h=8 m=33
